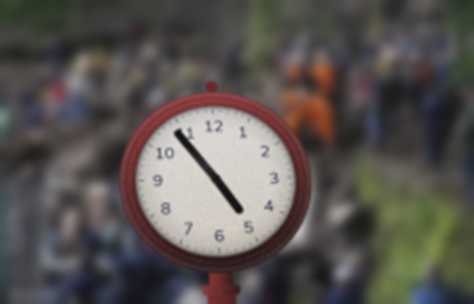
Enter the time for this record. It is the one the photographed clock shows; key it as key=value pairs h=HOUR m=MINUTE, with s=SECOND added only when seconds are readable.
h=4 m=54
